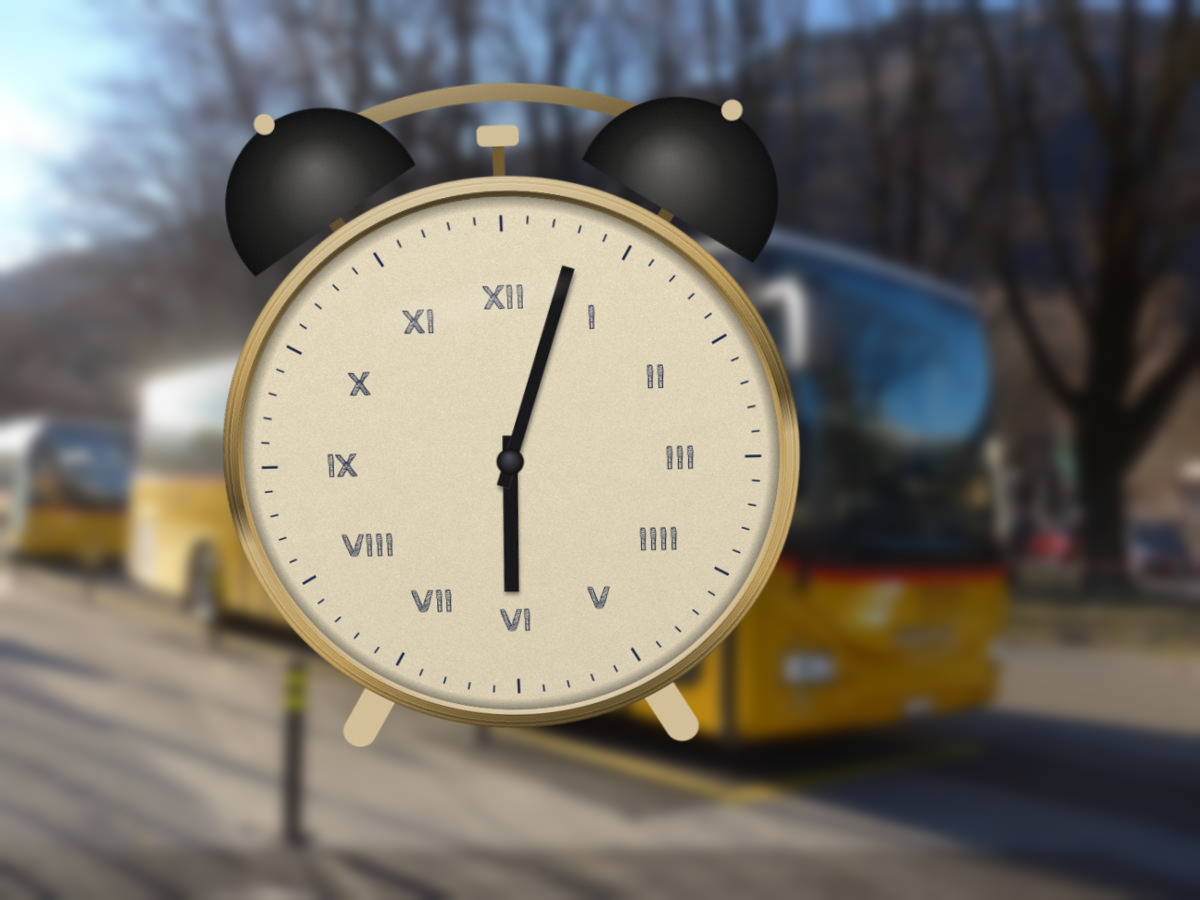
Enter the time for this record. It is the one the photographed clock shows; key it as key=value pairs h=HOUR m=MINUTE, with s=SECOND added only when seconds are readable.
h=6 m=3
